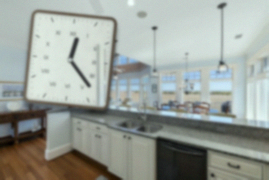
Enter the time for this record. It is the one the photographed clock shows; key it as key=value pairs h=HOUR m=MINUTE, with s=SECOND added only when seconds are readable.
h=12 m=23
